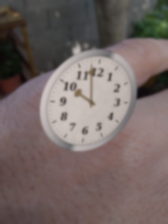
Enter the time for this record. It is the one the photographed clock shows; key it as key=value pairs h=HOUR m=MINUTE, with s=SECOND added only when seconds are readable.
h=9 m=58
